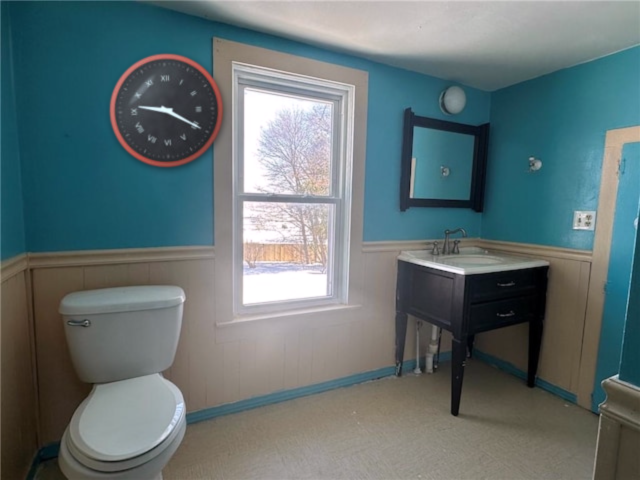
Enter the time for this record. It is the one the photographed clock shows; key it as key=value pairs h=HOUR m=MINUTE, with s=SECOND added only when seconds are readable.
h=9 m=20
